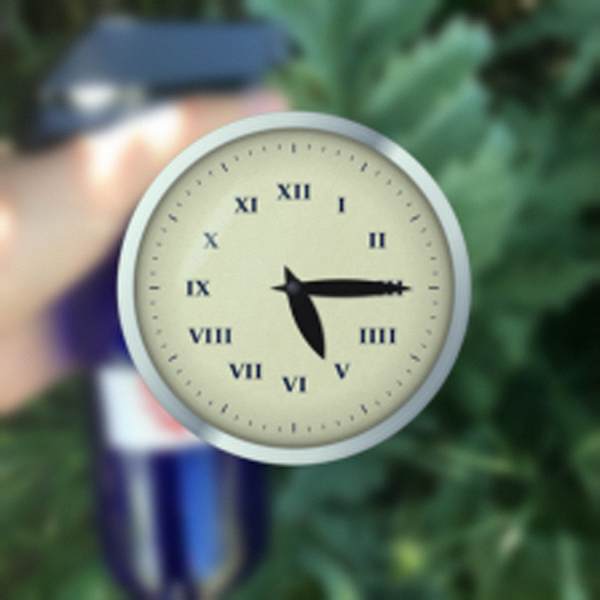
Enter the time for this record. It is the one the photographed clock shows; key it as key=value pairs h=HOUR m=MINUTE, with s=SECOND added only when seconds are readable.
h=5 m=15
